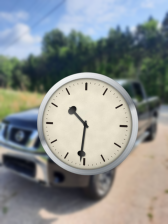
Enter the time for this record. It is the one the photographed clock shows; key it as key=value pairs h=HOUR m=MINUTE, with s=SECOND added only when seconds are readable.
h=10 m=31
